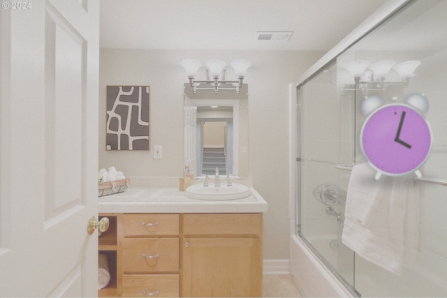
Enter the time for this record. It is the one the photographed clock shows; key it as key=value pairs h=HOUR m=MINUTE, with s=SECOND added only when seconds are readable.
h=4 m=3
